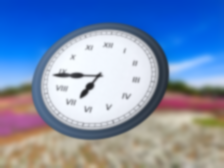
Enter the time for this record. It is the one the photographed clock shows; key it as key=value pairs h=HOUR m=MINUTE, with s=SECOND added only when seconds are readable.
h=6 m=44
